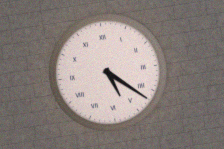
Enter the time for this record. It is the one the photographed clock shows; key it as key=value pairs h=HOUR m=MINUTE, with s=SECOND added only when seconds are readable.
h=5 m=22
